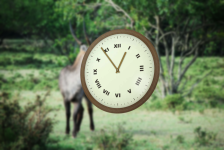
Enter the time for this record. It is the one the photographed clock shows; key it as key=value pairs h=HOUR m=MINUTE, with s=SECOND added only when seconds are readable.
h=12 m=54
